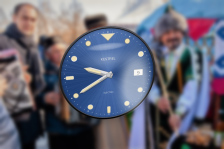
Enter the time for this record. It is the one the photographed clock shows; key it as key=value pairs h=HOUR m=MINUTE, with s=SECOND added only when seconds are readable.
h=9 m=40
